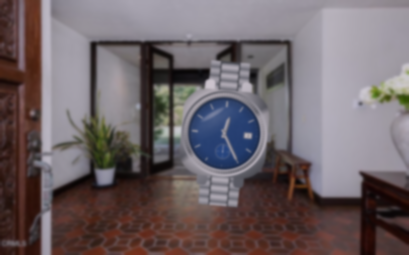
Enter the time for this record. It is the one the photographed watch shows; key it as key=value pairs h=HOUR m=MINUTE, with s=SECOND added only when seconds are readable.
h=12 m=25
